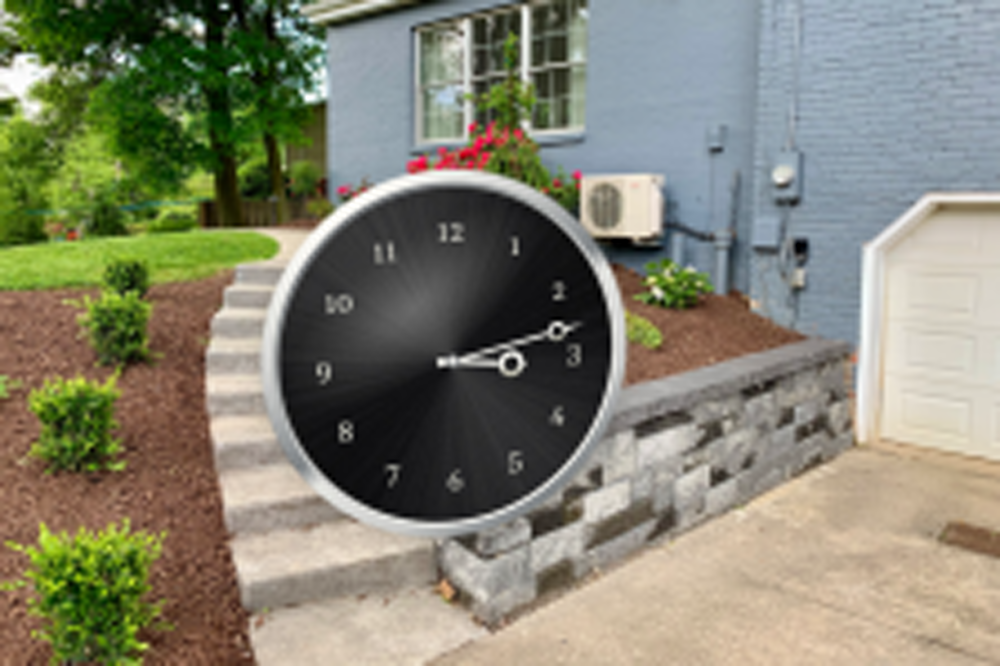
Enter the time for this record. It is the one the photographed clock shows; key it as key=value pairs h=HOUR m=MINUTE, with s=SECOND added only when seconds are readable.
h=3 m=13
